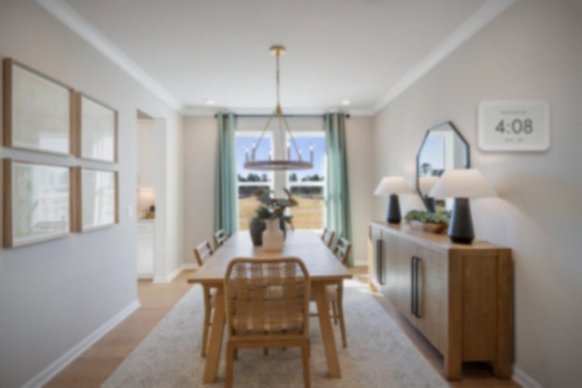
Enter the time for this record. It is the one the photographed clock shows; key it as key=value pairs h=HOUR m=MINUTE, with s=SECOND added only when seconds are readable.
h=4 m=8
